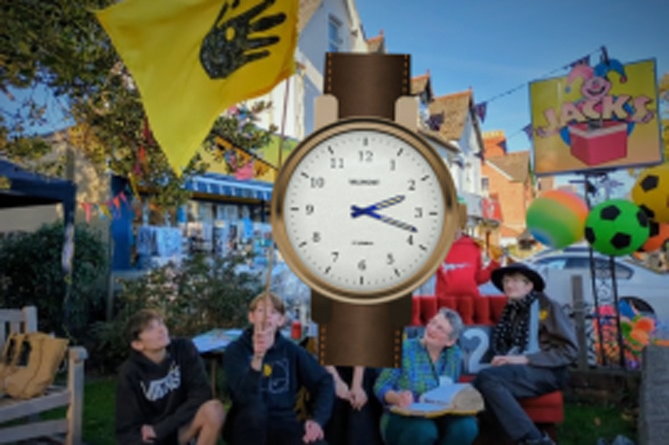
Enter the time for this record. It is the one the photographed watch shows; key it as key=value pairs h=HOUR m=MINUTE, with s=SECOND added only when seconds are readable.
h=2 m=18
